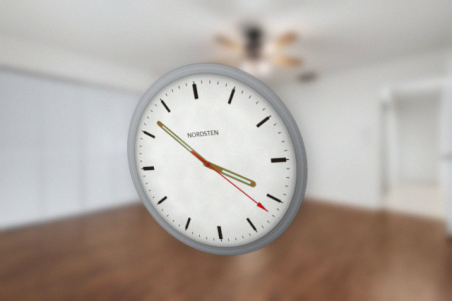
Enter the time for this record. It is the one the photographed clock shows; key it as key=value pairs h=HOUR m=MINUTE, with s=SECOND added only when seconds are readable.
h=3 m=52 s=22
